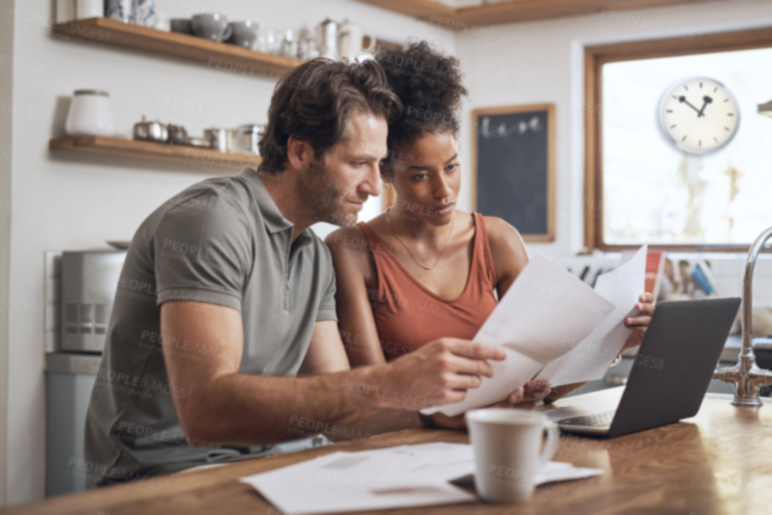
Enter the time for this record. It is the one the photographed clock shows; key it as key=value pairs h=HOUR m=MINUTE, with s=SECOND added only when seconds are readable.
h=12 m=51
